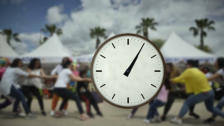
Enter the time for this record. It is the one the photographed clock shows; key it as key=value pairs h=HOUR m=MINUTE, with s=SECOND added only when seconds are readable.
h=1 m=5
